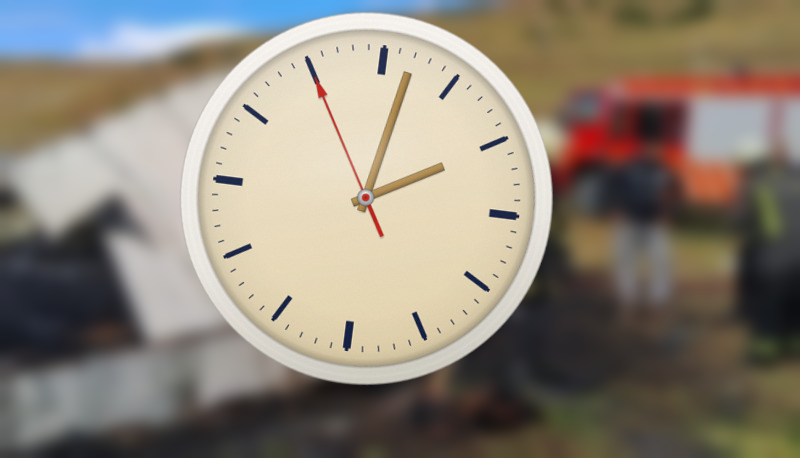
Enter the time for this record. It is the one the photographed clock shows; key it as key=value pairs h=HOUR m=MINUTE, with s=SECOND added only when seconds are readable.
h=2 m=1 s=55
